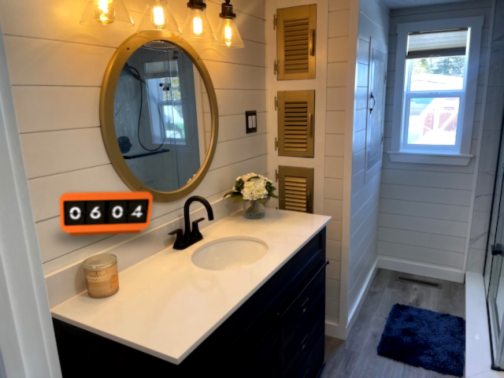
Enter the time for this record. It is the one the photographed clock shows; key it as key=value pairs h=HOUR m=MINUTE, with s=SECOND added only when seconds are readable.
h=6 m=4
